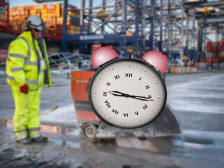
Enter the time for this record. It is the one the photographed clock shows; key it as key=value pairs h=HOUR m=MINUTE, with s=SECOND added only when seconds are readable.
h=9 m=16
